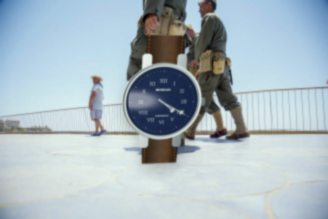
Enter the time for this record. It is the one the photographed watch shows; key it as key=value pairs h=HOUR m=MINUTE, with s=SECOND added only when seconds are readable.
h=4 m=20
